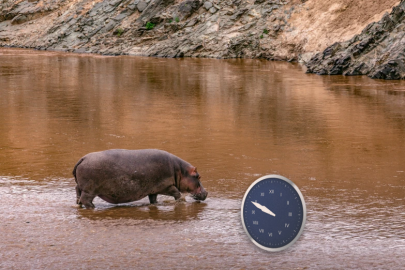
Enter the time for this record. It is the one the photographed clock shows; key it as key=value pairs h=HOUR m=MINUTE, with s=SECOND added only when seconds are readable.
h=9 m=49
